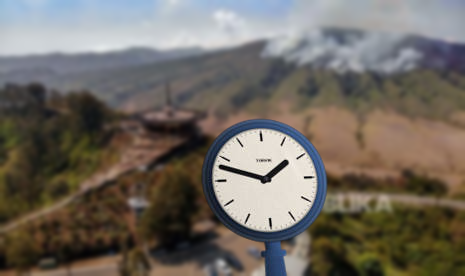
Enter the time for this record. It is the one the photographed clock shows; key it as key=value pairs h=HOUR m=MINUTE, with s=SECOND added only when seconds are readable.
h=1 m=48
